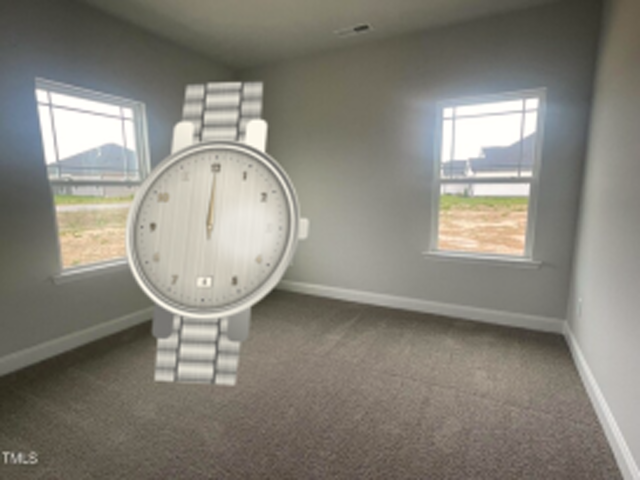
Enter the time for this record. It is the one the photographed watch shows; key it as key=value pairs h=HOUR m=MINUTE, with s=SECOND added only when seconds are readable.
h=12 m=0
